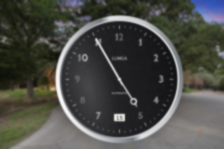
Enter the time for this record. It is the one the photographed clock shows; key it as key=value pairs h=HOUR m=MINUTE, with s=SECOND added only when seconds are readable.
h=4 m=55
